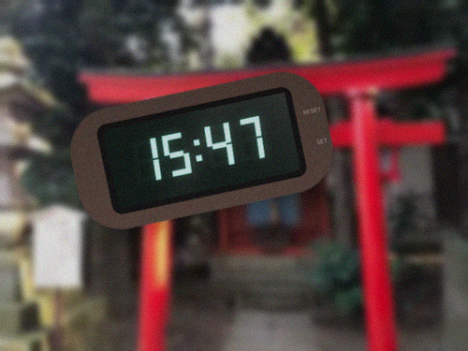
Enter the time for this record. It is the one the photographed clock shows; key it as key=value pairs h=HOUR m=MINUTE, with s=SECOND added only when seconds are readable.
h=15 m=47
